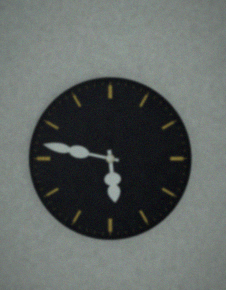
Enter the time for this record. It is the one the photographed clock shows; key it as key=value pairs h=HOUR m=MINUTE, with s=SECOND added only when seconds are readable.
h=5 m=47
